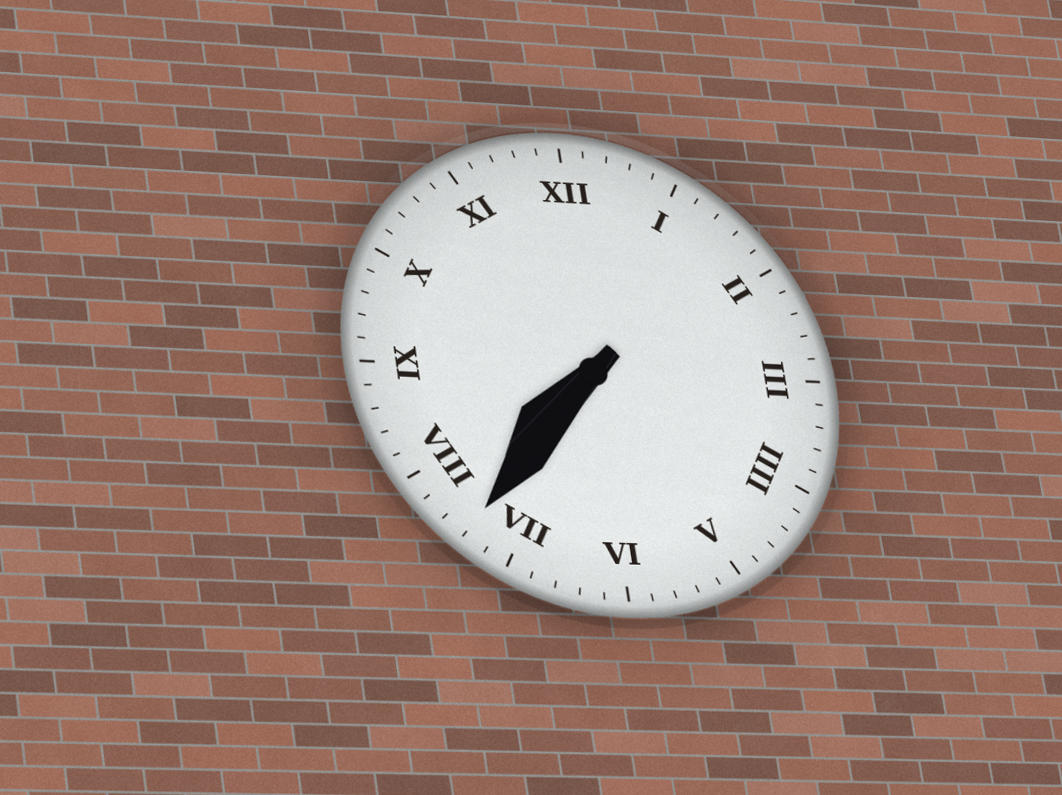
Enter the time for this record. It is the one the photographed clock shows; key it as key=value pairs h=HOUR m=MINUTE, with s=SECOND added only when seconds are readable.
h=7 m=37
